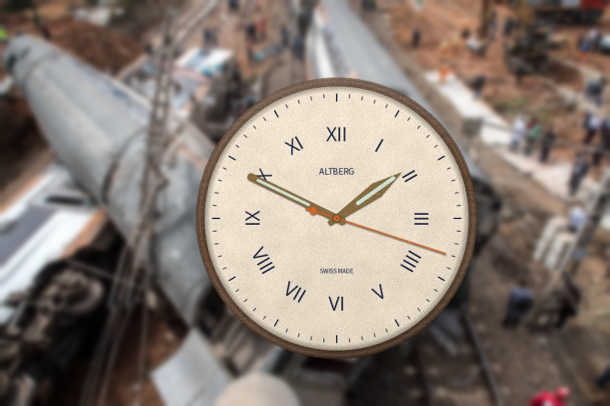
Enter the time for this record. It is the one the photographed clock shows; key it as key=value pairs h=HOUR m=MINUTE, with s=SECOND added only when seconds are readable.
h=1 m=49 s=18
